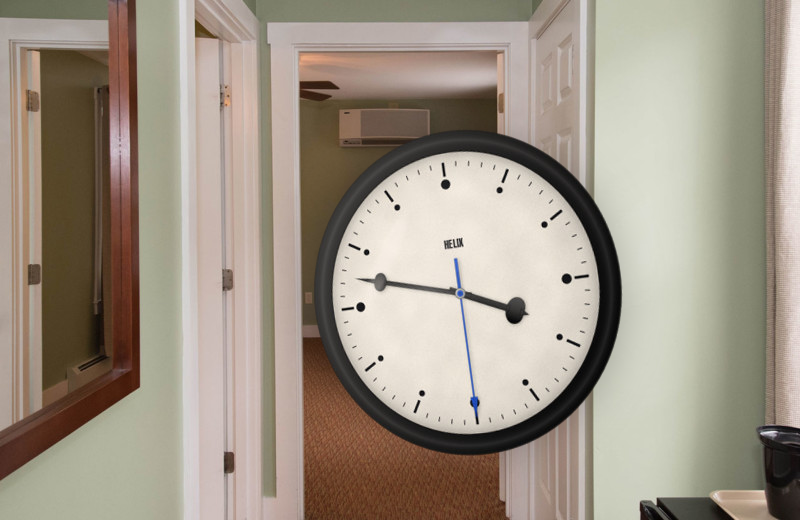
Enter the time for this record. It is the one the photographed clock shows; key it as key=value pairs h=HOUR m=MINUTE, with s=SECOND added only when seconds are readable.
h=3 m=47 s=30
